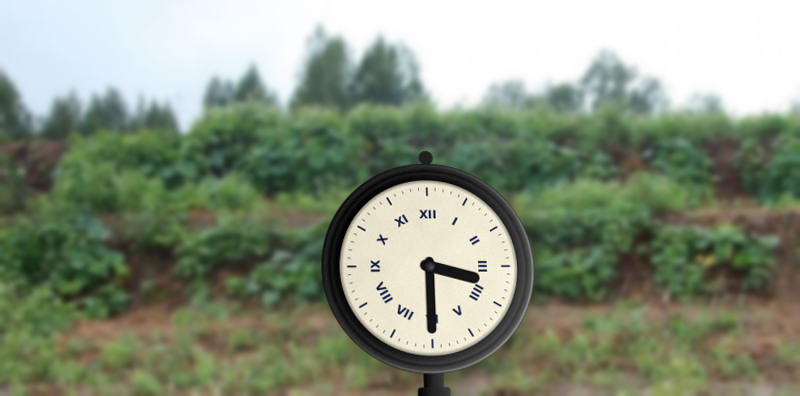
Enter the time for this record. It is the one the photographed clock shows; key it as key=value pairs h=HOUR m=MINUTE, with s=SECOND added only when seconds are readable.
h=3 m=30
